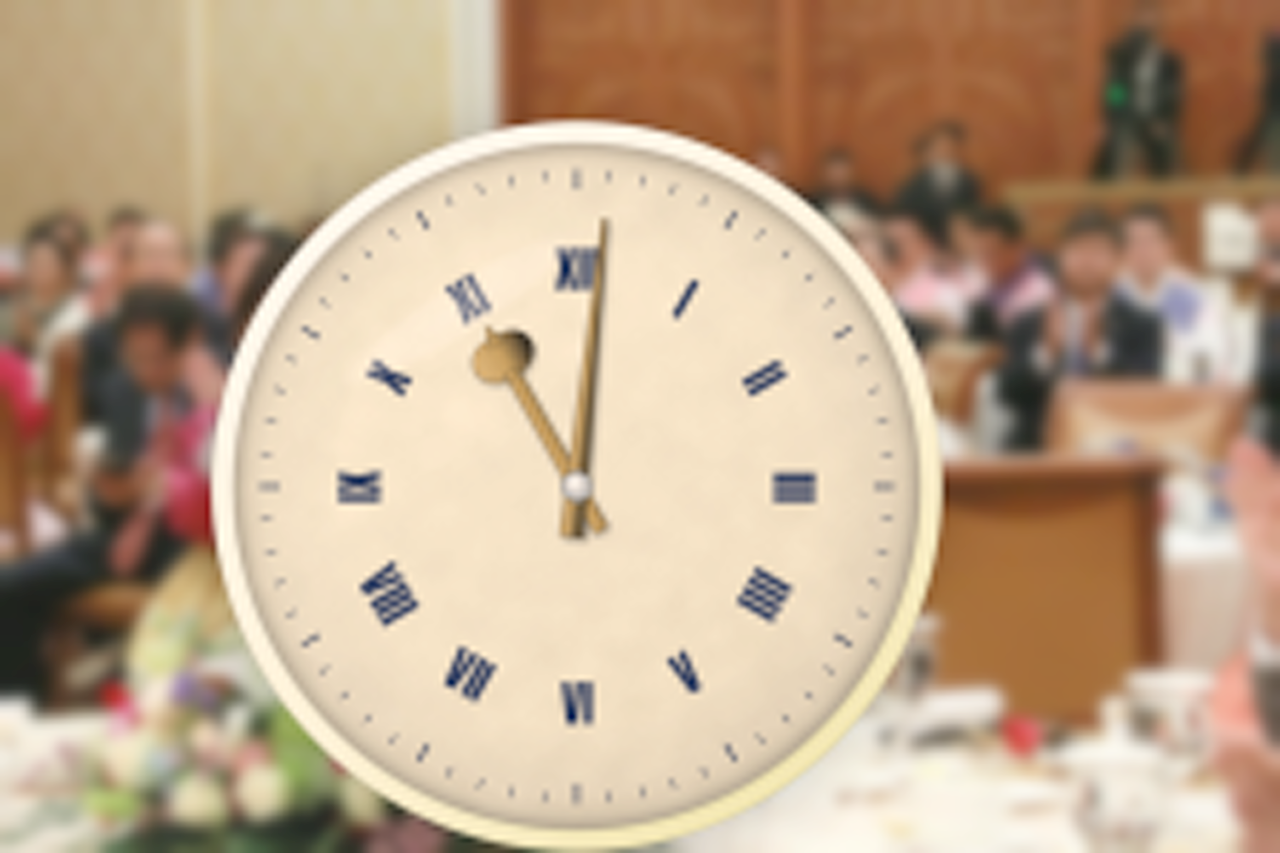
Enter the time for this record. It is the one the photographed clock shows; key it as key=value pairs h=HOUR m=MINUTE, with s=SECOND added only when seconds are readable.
h=11 m=1
